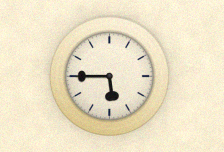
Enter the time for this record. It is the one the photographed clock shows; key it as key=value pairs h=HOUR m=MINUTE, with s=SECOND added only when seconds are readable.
h=5 m=45
